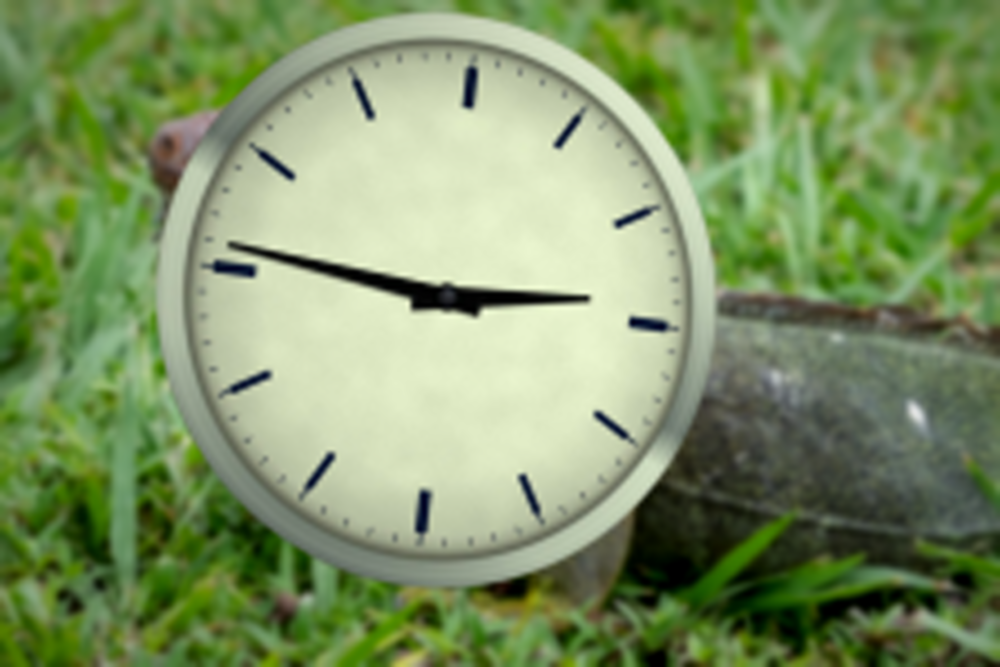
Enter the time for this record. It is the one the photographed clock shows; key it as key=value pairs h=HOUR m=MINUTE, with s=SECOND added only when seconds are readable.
h=2 m=46
